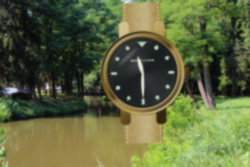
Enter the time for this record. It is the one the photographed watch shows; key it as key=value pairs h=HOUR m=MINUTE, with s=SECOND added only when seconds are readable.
h=11 m=30
